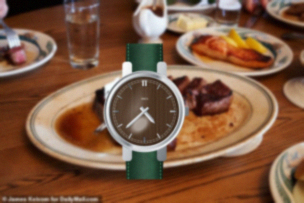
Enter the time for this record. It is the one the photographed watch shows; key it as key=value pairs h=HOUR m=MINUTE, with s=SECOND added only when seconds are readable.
h=4 m=38
